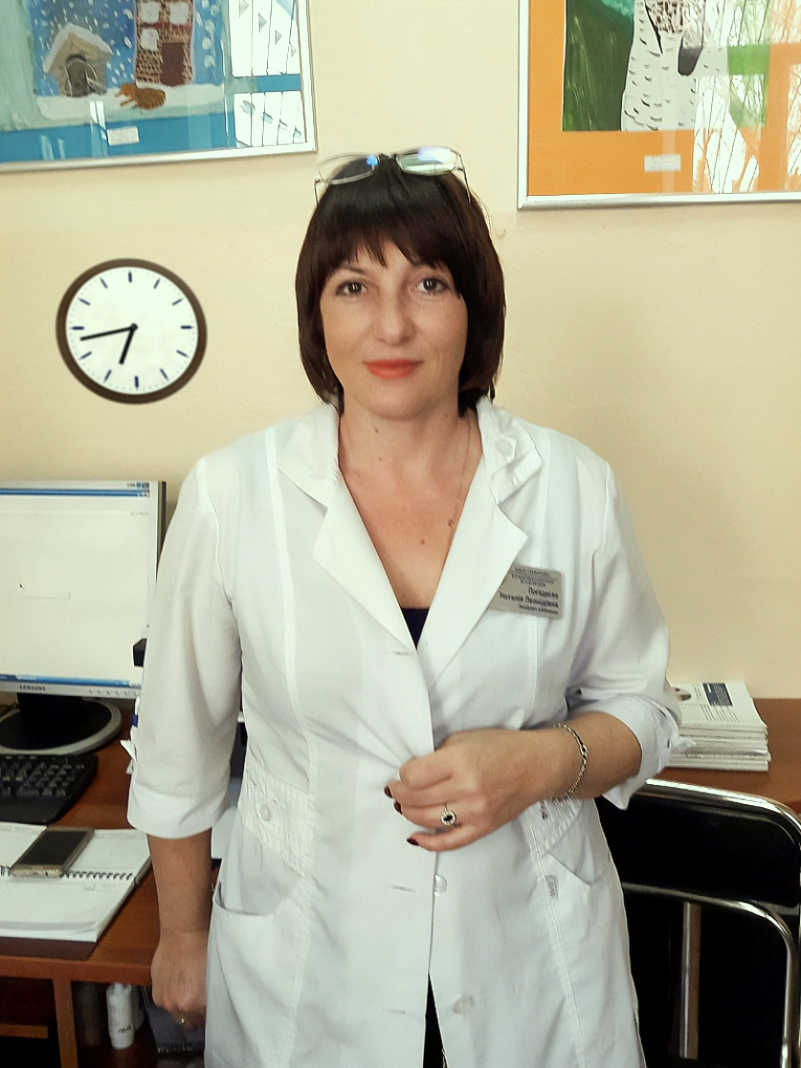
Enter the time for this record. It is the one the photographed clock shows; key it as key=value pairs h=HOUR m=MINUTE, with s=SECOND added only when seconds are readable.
h=6 m=43
